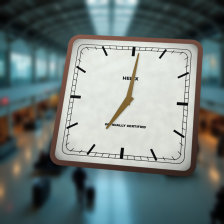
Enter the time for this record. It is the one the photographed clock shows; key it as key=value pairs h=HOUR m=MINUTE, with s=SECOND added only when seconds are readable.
h=7 m=1
